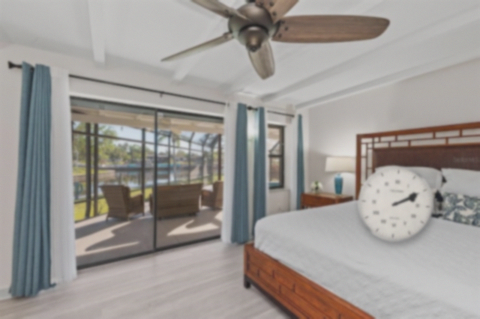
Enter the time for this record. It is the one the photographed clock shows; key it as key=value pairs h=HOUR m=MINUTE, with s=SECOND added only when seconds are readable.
h=2 m=10
